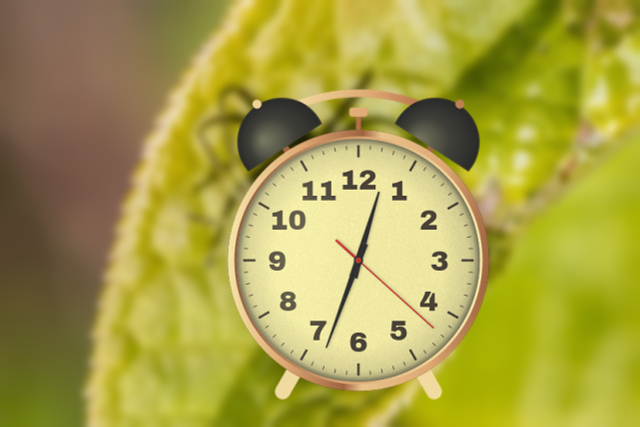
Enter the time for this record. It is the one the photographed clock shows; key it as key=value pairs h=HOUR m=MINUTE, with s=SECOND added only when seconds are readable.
h=12 m=33 s=22
